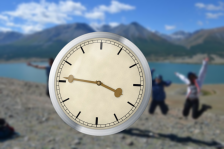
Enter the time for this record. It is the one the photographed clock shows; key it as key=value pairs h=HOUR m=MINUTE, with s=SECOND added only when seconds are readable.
h=3 m=46
